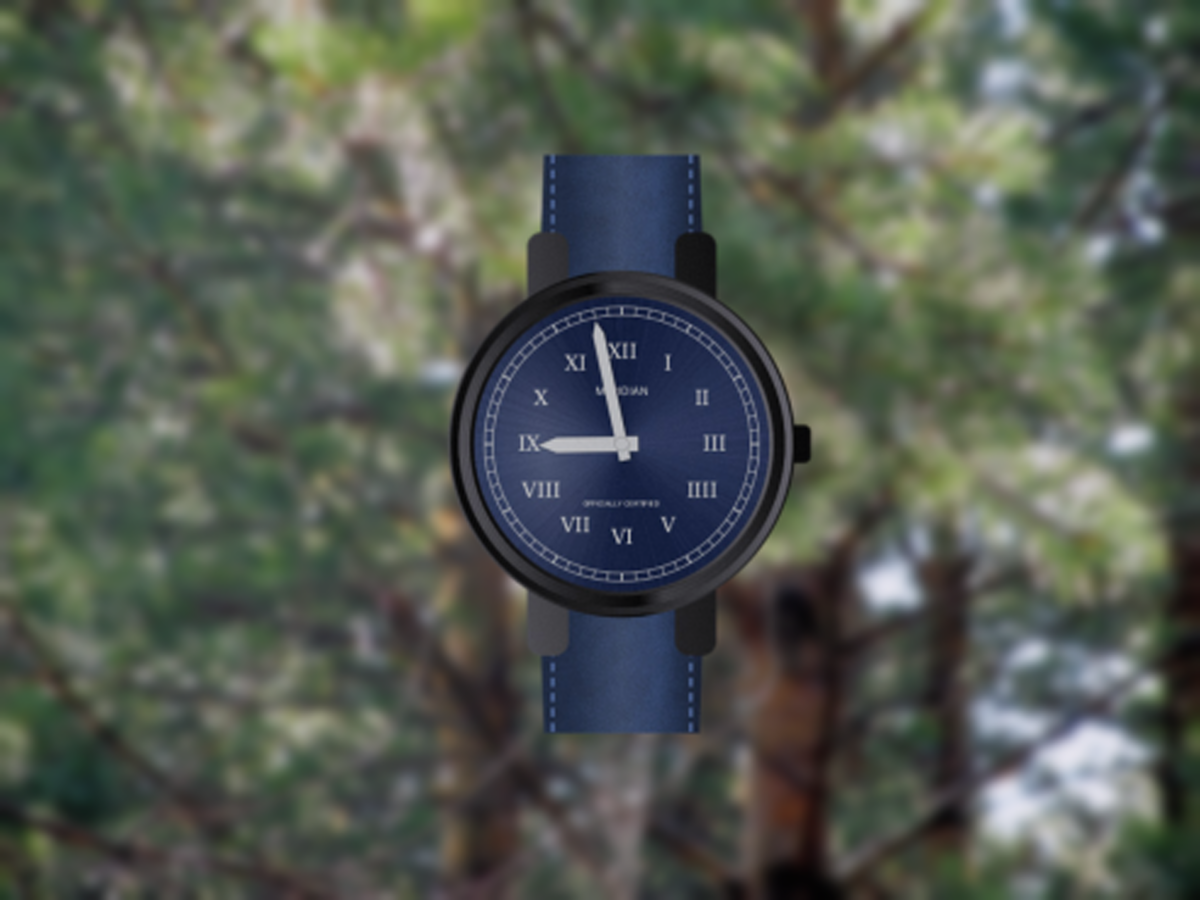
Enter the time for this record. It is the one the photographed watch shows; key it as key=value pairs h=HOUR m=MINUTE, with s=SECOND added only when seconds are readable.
h=8 m=58
